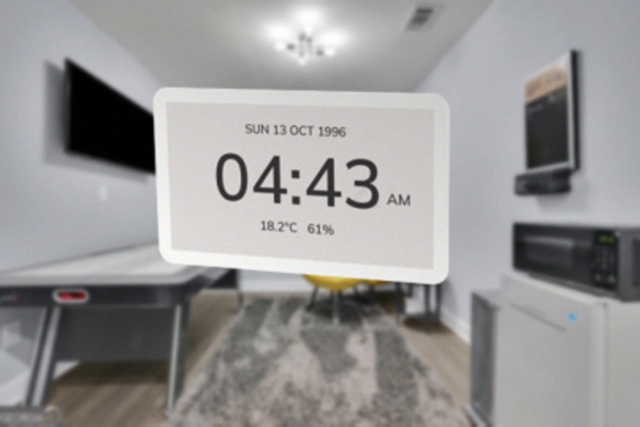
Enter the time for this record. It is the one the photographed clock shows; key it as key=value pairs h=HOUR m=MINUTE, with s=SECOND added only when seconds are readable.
h=4 m=43
